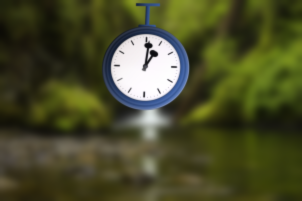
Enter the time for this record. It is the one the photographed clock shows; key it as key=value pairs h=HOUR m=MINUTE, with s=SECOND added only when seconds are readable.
h=1 m=1
